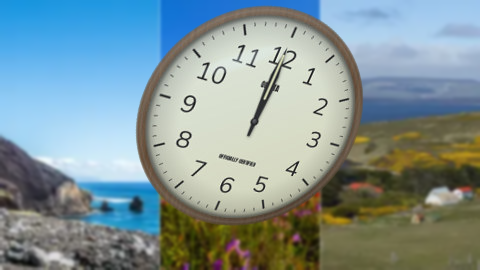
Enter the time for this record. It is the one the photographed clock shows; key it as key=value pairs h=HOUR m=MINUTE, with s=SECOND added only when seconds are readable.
h=12 m=0
